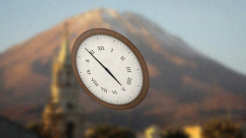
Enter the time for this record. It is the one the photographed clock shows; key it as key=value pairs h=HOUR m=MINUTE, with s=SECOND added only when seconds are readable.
h=4 m=54
